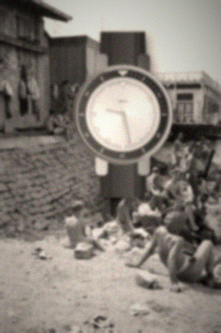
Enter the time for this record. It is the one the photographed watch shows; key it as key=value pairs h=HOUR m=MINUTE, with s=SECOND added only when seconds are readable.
h=9 m=28
